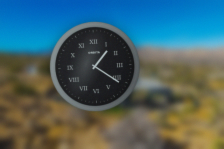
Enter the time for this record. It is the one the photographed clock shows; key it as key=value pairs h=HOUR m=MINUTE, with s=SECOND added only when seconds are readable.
h=1 m=21
